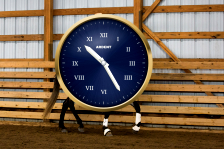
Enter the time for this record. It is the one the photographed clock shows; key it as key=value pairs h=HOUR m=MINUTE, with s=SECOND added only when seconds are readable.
h=10 m=25
